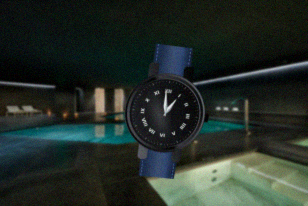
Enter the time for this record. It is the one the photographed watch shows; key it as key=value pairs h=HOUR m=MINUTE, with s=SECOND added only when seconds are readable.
h=12 m=59
